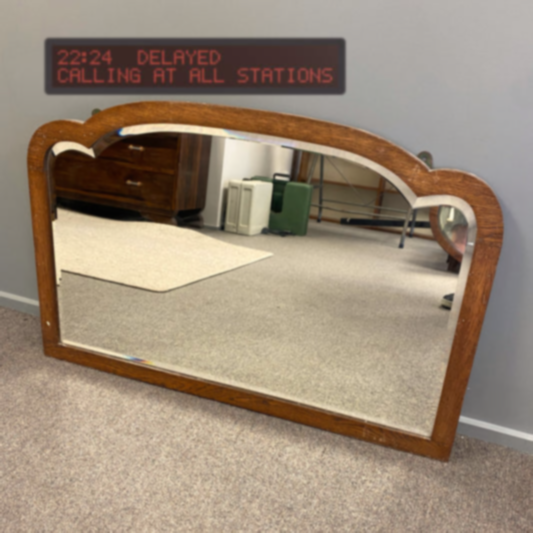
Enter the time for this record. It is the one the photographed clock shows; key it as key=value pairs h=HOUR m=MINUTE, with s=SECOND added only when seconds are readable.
h=22 m=24
